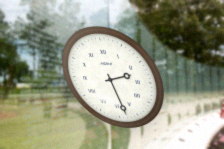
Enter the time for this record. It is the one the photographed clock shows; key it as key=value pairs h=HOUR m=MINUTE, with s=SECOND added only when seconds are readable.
h=2 m=28
